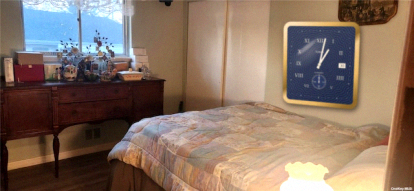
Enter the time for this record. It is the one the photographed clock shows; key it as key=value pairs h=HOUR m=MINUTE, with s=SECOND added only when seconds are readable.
h=1 m=2
